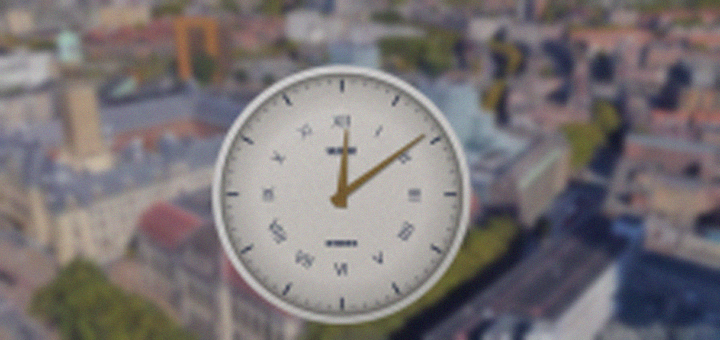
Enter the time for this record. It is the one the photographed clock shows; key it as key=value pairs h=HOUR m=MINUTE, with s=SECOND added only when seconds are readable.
h=12 m=9
